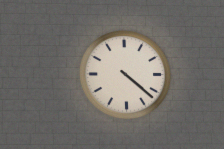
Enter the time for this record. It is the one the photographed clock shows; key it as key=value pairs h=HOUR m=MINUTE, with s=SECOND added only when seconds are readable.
h=4 m=22
